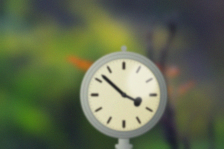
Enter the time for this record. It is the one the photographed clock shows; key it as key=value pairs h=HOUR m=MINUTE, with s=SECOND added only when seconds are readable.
h=3 m=52
